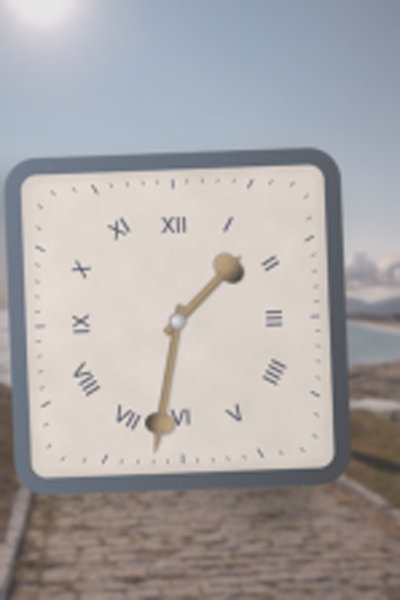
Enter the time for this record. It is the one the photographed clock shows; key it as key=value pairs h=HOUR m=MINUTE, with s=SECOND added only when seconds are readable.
h=1 m=32
